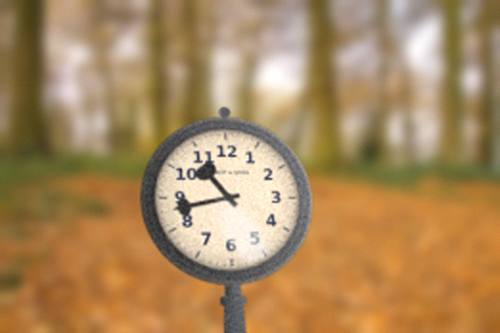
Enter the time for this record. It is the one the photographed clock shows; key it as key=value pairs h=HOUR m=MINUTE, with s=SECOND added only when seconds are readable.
h=10 m=43
